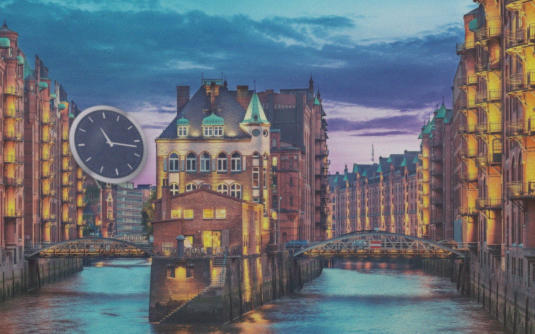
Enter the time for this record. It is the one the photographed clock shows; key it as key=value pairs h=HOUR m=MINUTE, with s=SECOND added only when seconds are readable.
h=11 m=17
